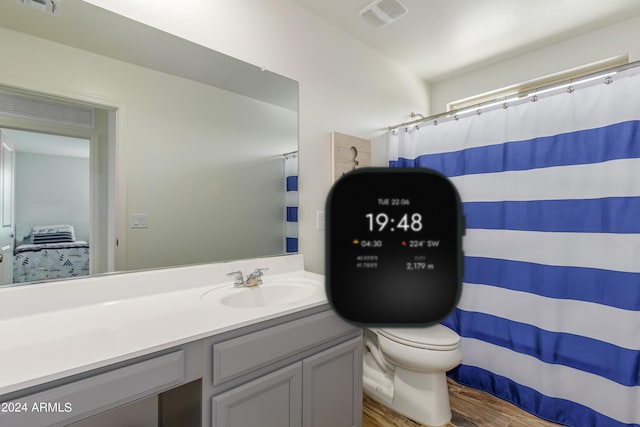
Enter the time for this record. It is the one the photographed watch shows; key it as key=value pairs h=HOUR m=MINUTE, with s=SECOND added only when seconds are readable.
h=19 m=48
